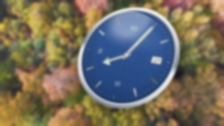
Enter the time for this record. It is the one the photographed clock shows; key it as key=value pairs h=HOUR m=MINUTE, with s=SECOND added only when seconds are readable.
h=8 m=5
